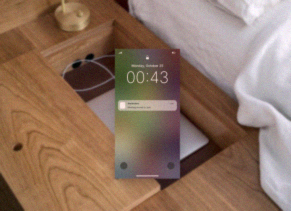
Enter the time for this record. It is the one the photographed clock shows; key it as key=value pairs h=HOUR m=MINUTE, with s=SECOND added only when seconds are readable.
h=0 m=43
